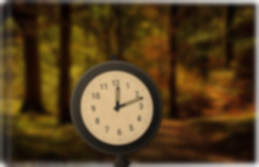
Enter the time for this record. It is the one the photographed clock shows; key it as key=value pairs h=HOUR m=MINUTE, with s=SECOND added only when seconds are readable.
h=12 m=12
